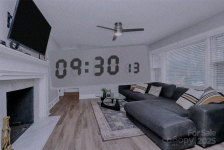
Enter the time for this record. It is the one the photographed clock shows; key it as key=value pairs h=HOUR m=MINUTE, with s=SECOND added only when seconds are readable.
h=9 m=30 s=13
